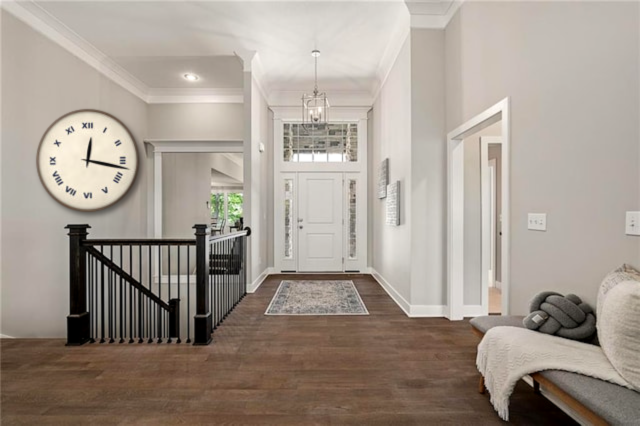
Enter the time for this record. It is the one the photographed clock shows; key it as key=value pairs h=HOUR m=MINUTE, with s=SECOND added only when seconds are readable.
h=12 m=17
